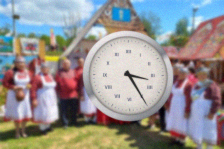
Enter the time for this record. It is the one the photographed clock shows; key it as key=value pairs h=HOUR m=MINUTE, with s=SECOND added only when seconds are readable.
h=3 m=25
